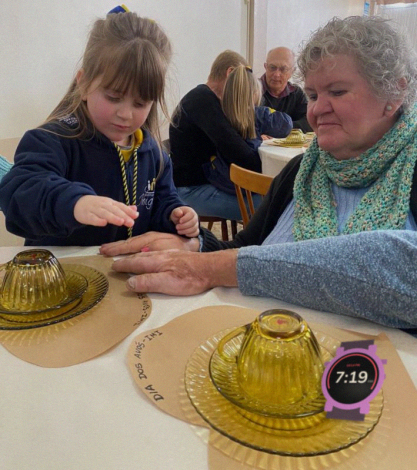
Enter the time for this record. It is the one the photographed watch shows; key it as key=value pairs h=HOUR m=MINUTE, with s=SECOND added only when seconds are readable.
h=7 m=19
